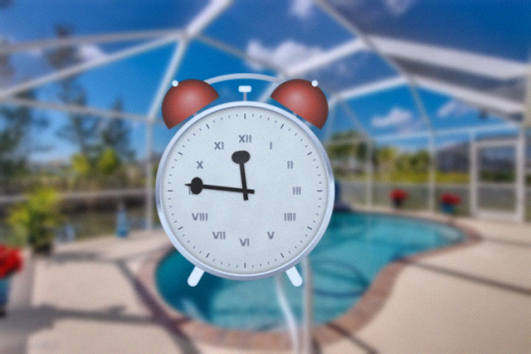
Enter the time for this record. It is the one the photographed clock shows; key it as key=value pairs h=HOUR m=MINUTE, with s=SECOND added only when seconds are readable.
h=11 m=46
